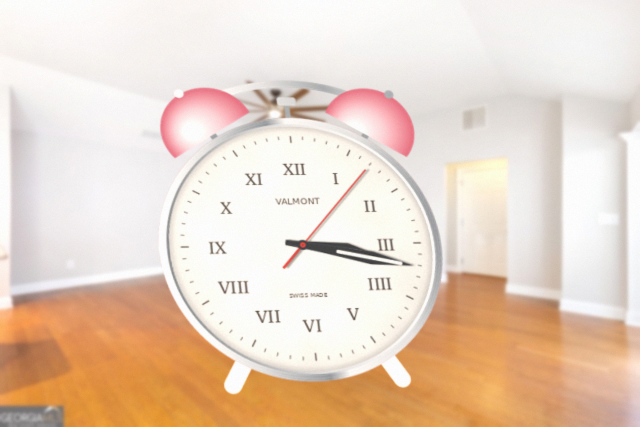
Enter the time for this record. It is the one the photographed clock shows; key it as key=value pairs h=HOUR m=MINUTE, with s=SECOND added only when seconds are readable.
h=3 m=17 s=7
